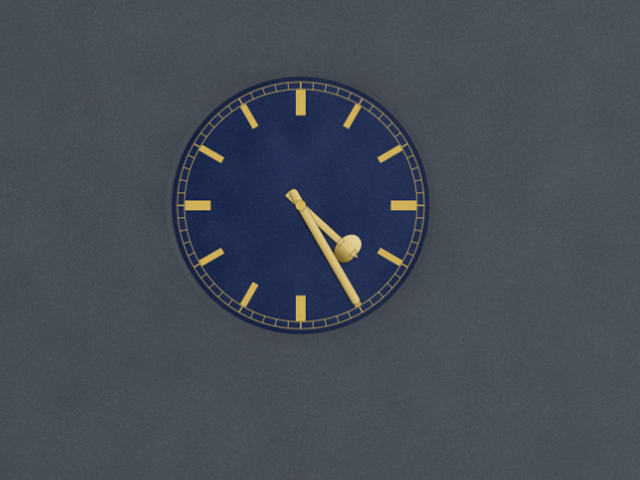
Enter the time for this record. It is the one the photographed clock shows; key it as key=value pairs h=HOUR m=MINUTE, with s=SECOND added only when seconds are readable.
h=4 m=25
